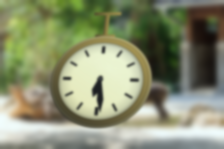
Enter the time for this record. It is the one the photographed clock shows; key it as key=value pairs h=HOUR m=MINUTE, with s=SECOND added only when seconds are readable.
h=6 m=29
